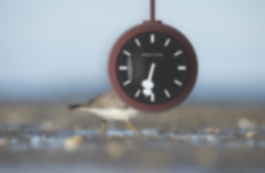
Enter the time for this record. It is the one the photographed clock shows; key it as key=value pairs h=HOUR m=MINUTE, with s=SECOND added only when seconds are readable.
h=6 m=32
